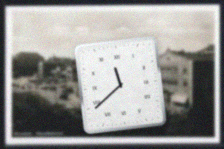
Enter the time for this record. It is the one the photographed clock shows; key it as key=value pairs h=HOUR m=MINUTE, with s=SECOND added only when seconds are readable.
h=11 m=39
